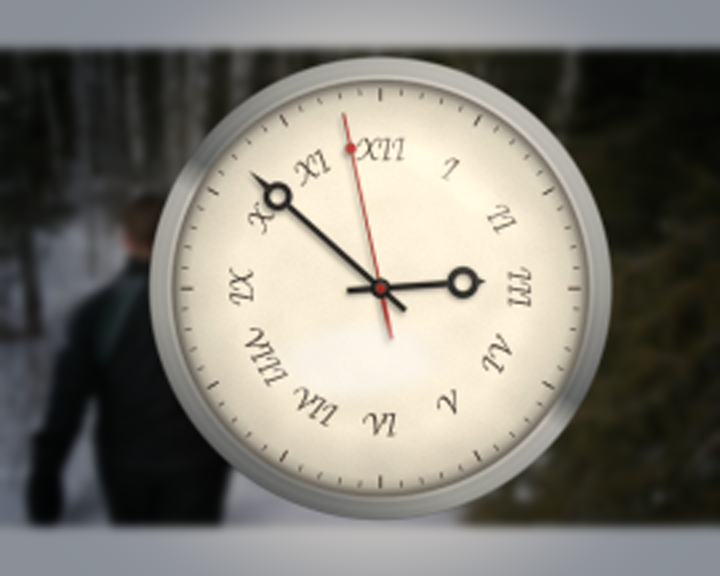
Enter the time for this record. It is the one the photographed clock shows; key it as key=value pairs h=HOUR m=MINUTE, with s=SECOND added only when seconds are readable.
h=2 m=51 s=58
